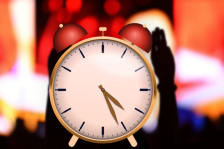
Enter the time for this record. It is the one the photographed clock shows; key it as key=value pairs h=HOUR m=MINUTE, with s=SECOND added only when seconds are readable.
h=4 m=26
